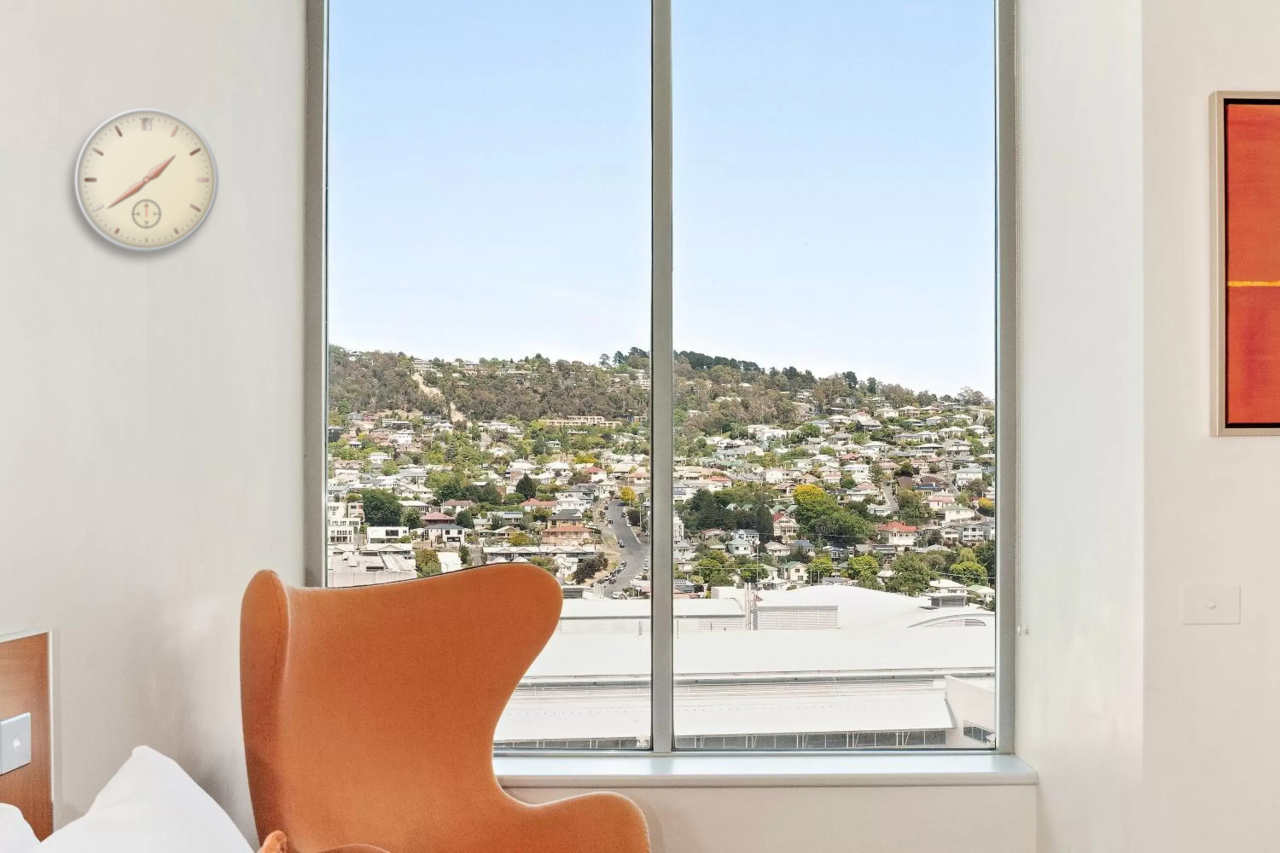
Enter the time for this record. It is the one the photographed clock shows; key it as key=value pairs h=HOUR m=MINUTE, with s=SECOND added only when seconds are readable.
h=1 m=39
